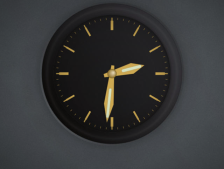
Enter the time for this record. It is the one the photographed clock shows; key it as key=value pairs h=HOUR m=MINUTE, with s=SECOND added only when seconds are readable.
h=2 m=31
